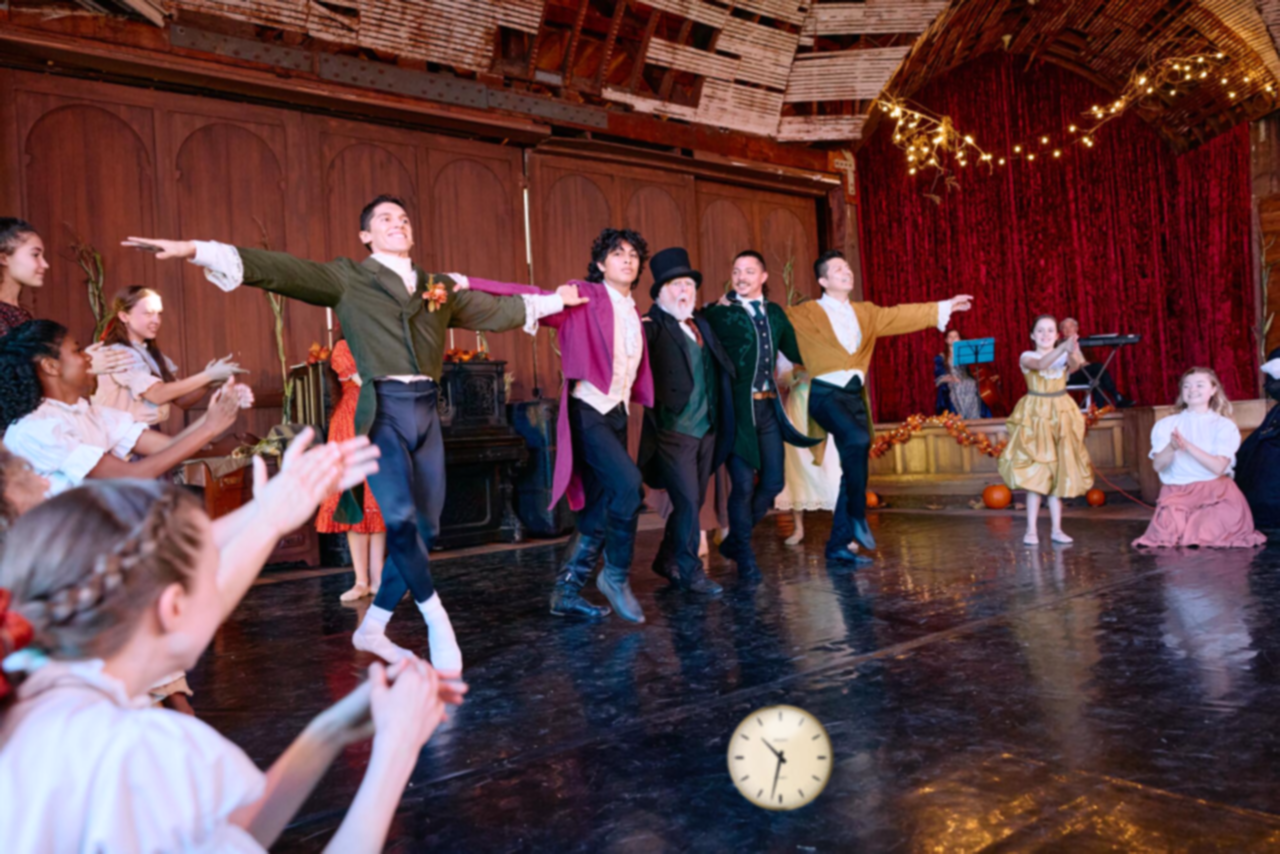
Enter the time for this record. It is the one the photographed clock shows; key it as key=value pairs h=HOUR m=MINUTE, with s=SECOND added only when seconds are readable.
h=10 m=32
